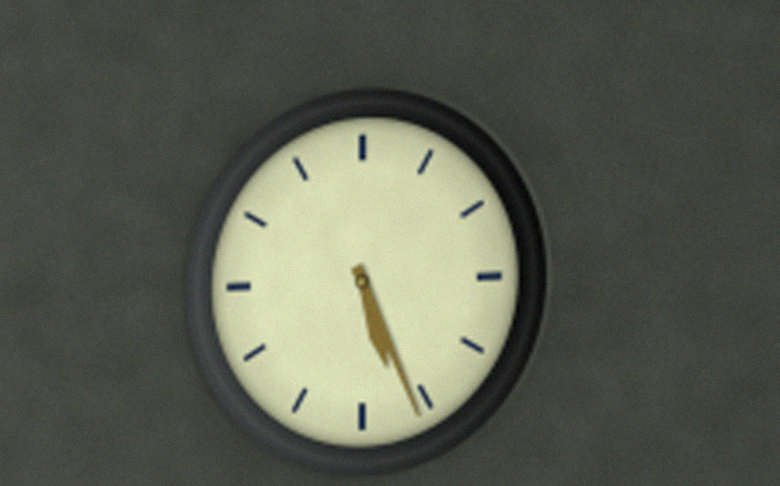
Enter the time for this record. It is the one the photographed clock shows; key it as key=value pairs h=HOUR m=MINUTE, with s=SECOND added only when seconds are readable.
h=5 m=26
